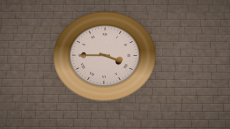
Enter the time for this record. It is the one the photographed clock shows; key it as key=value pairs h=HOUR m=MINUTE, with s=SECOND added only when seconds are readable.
h=3 m=45
